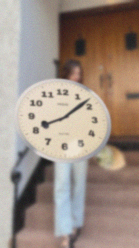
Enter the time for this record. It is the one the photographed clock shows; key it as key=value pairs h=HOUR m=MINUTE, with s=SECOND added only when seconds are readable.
h=8 m=8
